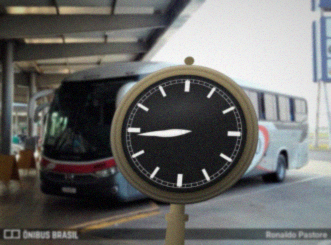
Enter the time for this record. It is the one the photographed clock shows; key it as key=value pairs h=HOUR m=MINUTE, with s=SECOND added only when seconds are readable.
h=8 m=44
